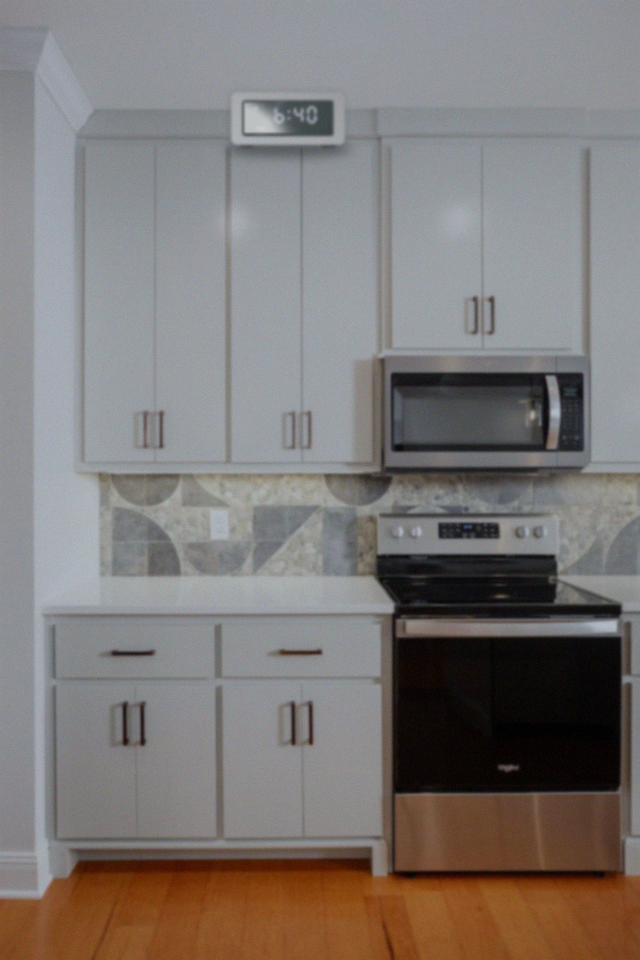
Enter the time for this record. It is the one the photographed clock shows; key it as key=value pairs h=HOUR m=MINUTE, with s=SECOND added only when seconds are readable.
h=6 m=40
